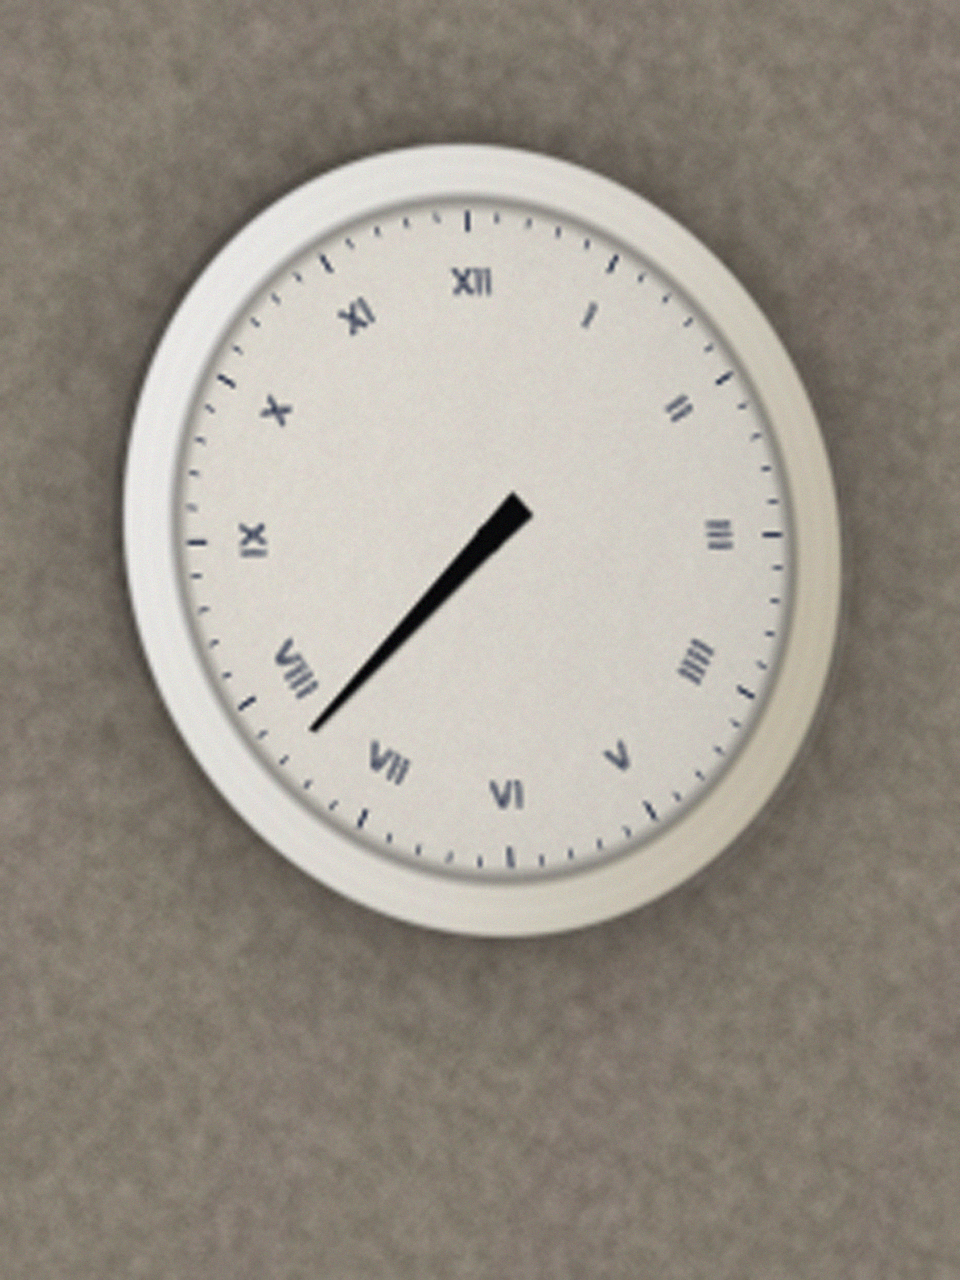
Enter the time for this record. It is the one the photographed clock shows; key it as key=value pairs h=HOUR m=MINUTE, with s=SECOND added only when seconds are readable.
h=7 m=38
